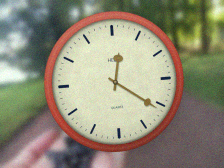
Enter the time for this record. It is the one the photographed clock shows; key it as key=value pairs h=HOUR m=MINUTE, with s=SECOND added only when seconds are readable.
h=12 m=21
